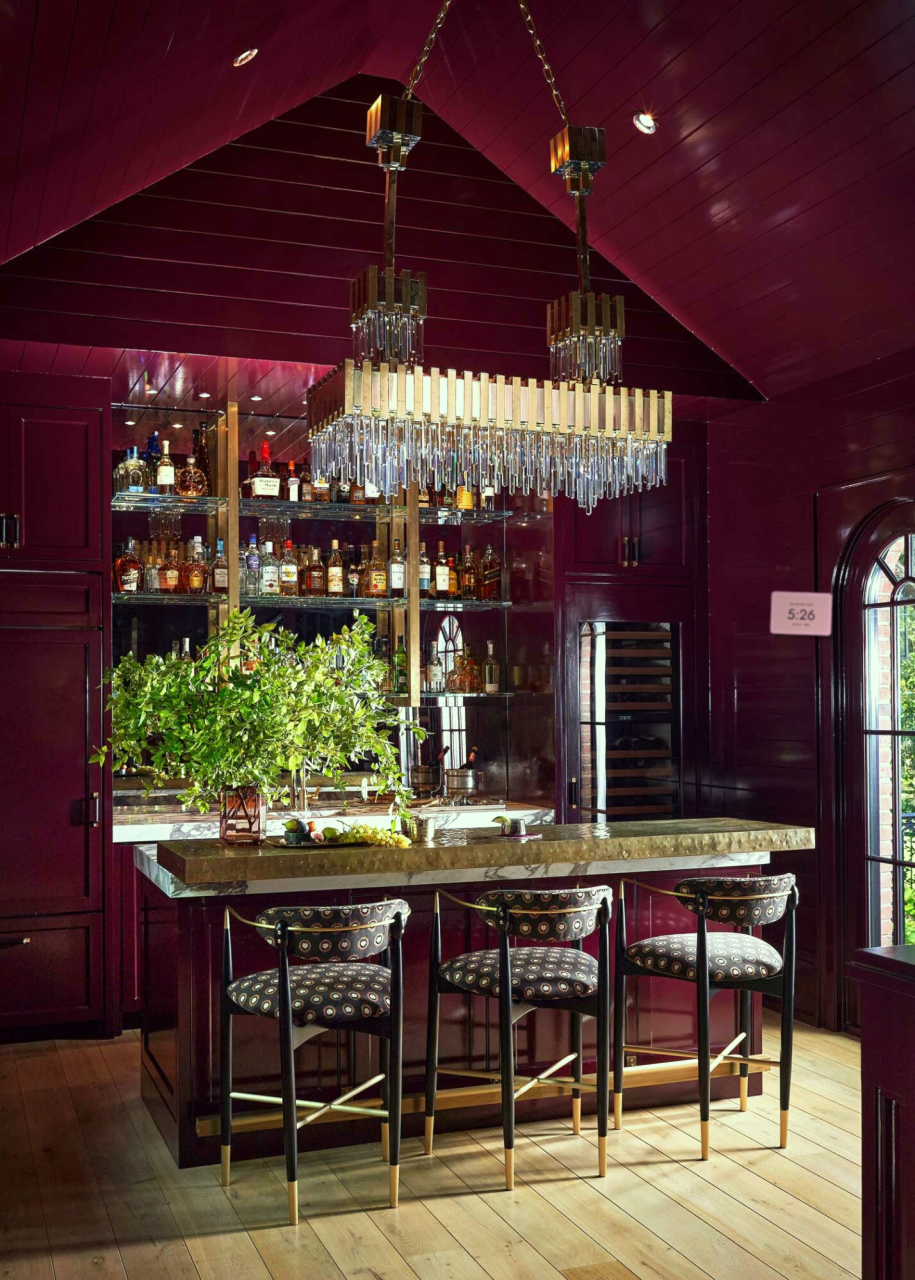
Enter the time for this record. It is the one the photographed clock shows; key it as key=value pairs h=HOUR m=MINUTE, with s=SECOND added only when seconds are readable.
h=5 m=26
